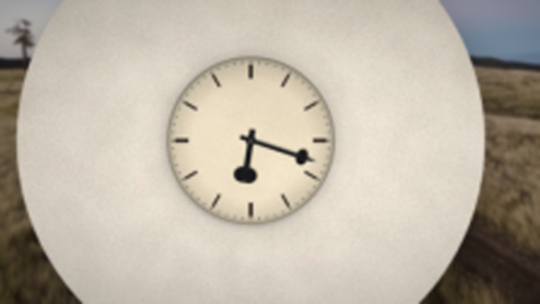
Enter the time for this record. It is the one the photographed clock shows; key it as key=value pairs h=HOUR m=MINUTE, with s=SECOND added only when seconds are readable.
h=6 m=18
